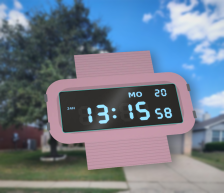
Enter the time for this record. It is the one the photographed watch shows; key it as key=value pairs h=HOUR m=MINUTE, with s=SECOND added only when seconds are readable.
h=13 m=15 s=58
